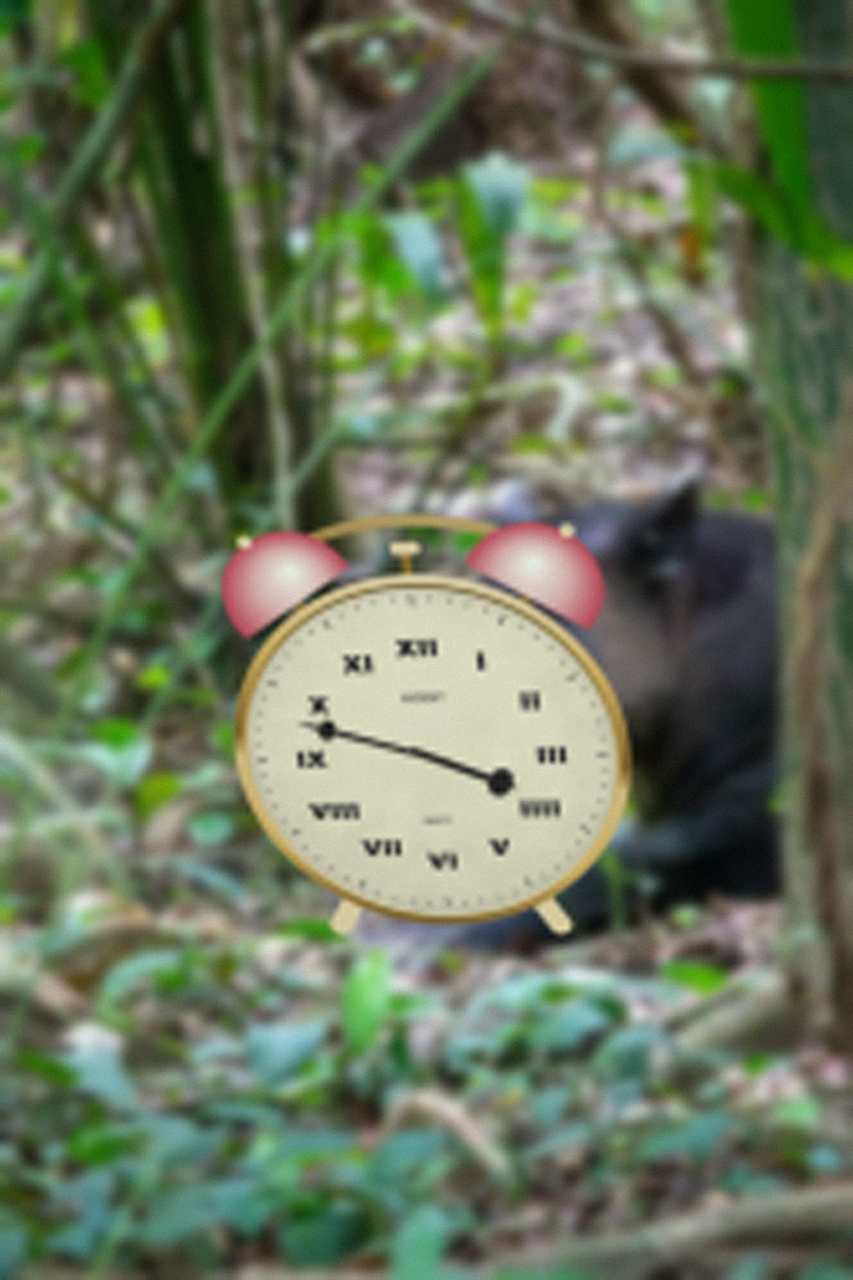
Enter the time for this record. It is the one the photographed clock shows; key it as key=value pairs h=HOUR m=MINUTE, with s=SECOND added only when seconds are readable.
h=3 m=48
